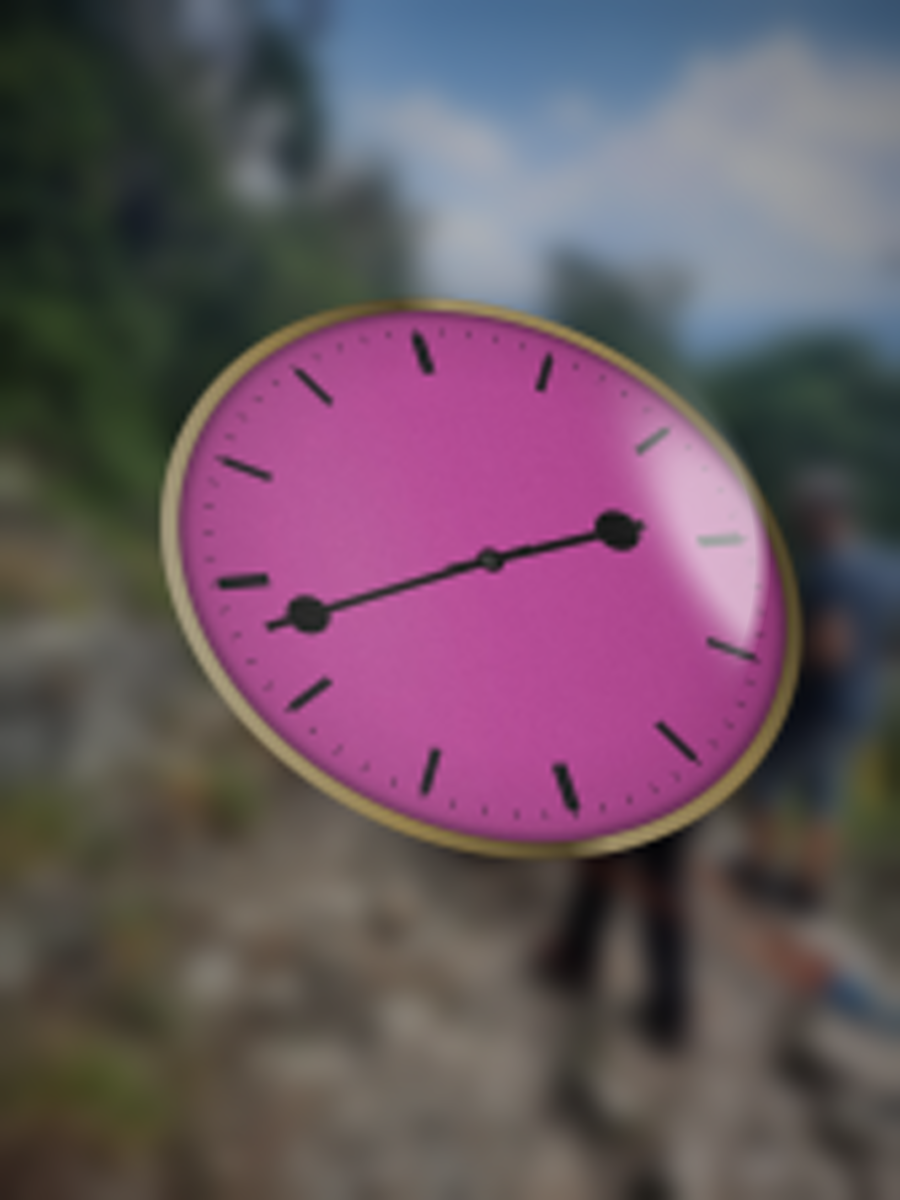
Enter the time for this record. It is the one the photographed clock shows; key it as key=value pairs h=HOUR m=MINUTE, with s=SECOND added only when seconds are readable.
h=2 m=43
